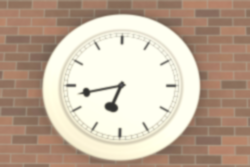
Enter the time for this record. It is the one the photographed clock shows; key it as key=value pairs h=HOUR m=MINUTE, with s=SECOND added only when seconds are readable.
h=6 m=43
